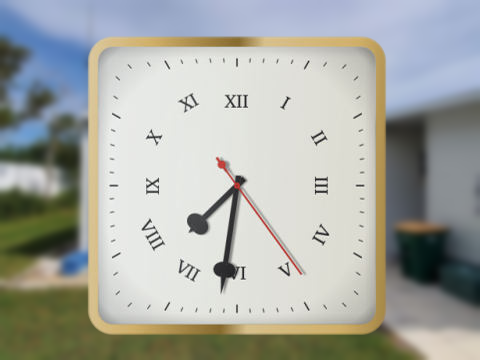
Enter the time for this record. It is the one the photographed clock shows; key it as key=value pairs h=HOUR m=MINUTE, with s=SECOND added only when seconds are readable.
h=7 m=31 s=24
